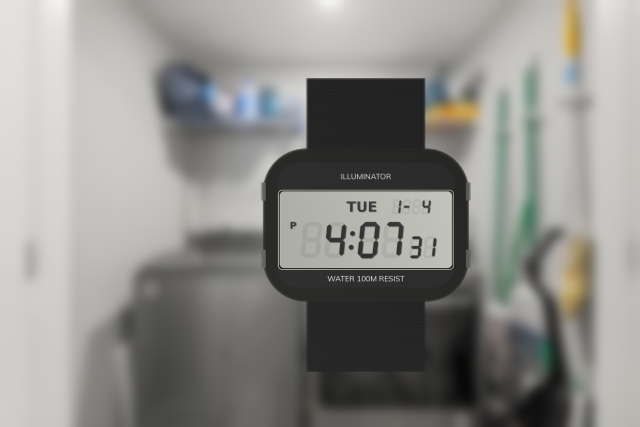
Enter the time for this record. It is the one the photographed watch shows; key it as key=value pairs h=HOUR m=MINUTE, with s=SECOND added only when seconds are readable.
h=4 m=7 s=31
